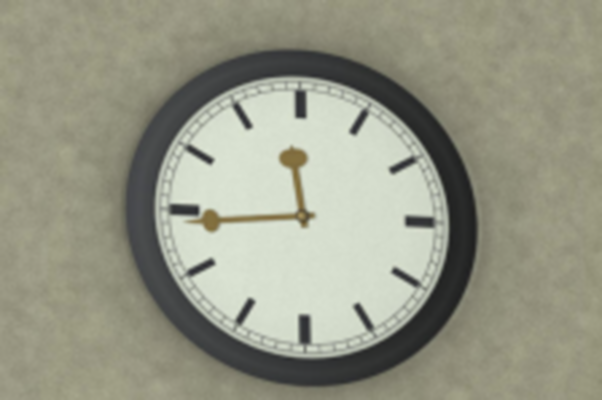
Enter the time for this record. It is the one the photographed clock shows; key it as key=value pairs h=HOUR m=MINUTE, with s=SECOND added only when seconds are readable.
h=11 m=44
